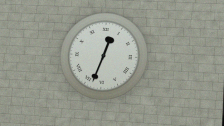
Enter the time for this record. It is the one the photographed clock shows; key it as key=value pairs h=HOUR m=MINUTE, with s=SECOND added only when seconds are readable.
h=12 m=33
